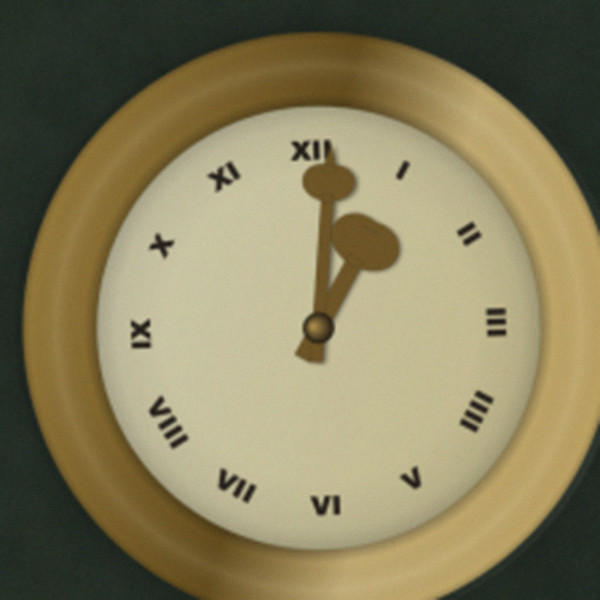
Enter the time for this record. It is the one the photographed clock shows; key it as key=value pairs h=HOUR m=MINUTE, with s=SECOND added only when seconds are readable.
h=1 m=1
